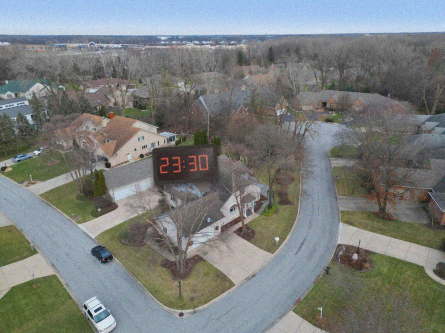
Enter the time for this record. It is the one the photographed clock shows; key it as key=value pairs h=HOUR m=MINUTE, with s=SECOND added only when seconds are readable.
h=23 m=30
